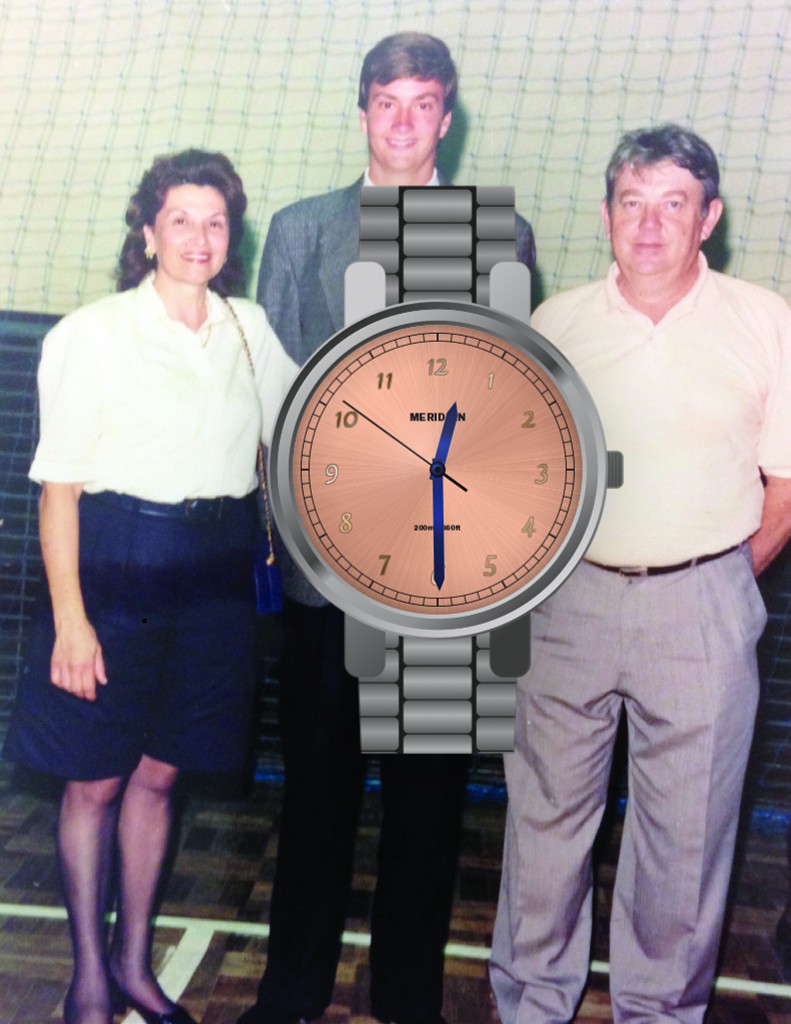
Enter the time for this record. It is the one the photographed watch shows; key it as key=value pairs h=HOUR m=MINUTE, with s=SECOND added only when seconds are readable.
h=12 m=29 s=51
